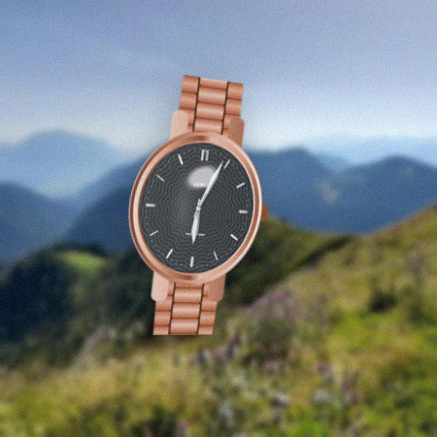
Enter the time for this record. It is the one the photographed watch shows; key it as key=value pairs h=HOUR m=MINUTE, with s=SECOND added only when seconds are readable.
h=6 m=4
